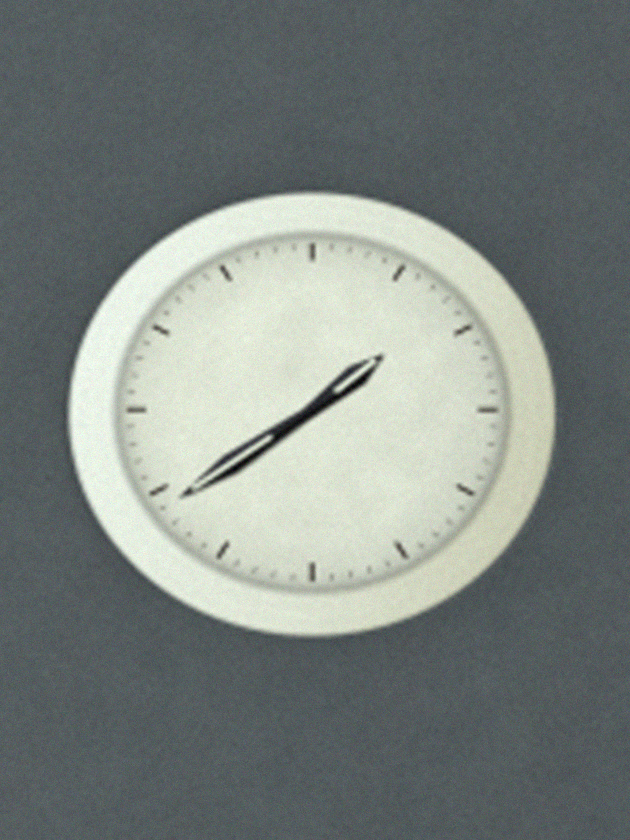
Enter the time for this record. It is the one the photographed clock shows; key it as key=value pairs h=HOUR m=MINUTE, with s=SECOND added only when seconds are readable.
h=1 m=39
